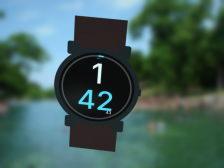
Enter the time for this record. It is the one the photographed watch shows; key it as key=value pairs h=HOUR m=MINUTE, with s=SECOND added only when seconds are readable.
h=1 m=42
